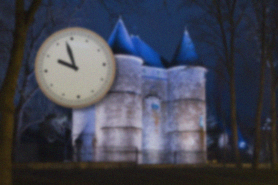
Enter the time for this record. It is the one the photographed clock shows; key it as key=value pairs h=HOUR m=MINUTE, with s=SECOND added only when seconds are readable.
h=9 m=58
